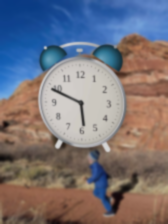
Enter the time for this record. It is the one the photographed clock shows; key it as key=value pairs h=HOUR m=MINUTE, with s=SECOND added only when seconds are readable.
h=5 m=49
